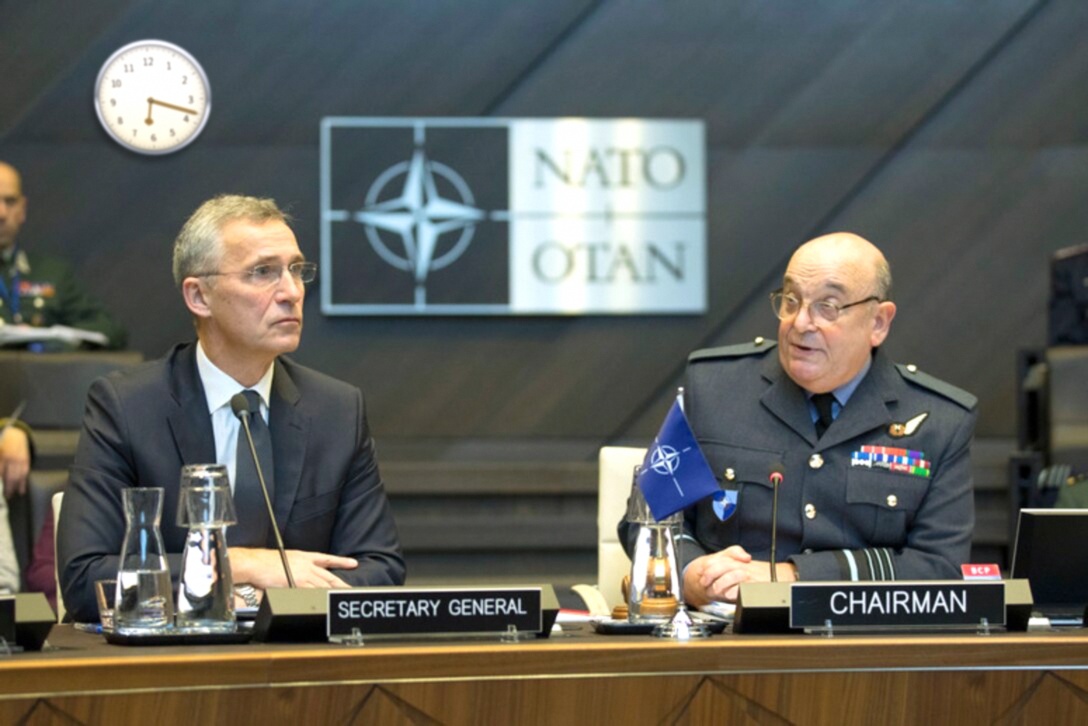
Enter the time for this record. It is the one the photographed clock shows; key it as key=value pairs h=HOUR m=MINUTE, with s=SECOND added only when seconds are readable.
h=6 m=18
